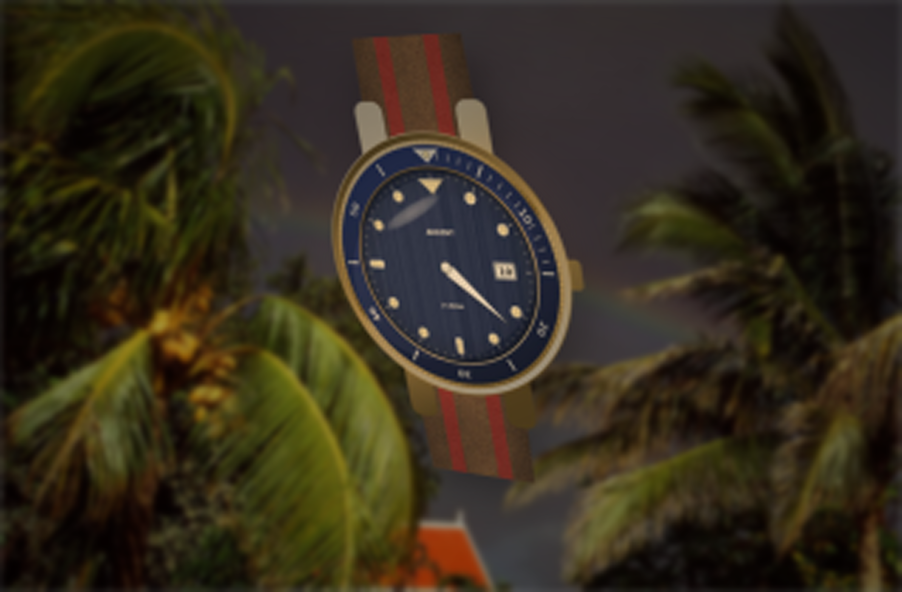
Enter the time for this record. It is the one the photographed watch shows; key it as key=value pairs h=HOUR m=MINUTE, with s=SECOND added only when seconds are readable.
h=4 m=22
